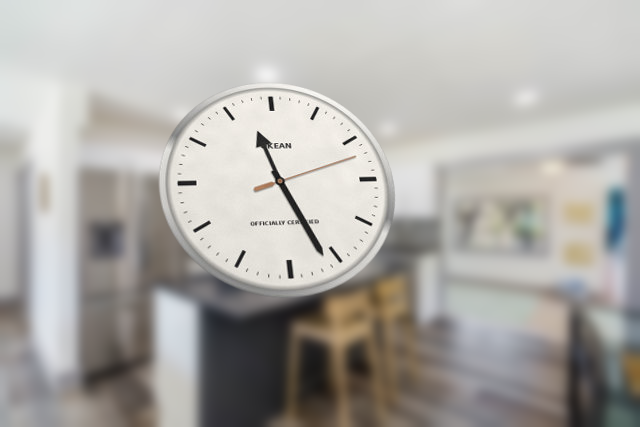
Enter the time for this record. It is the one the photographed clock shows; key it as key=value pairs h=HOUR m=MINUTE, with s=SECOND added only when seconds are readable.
h=11 m=26 s=12
